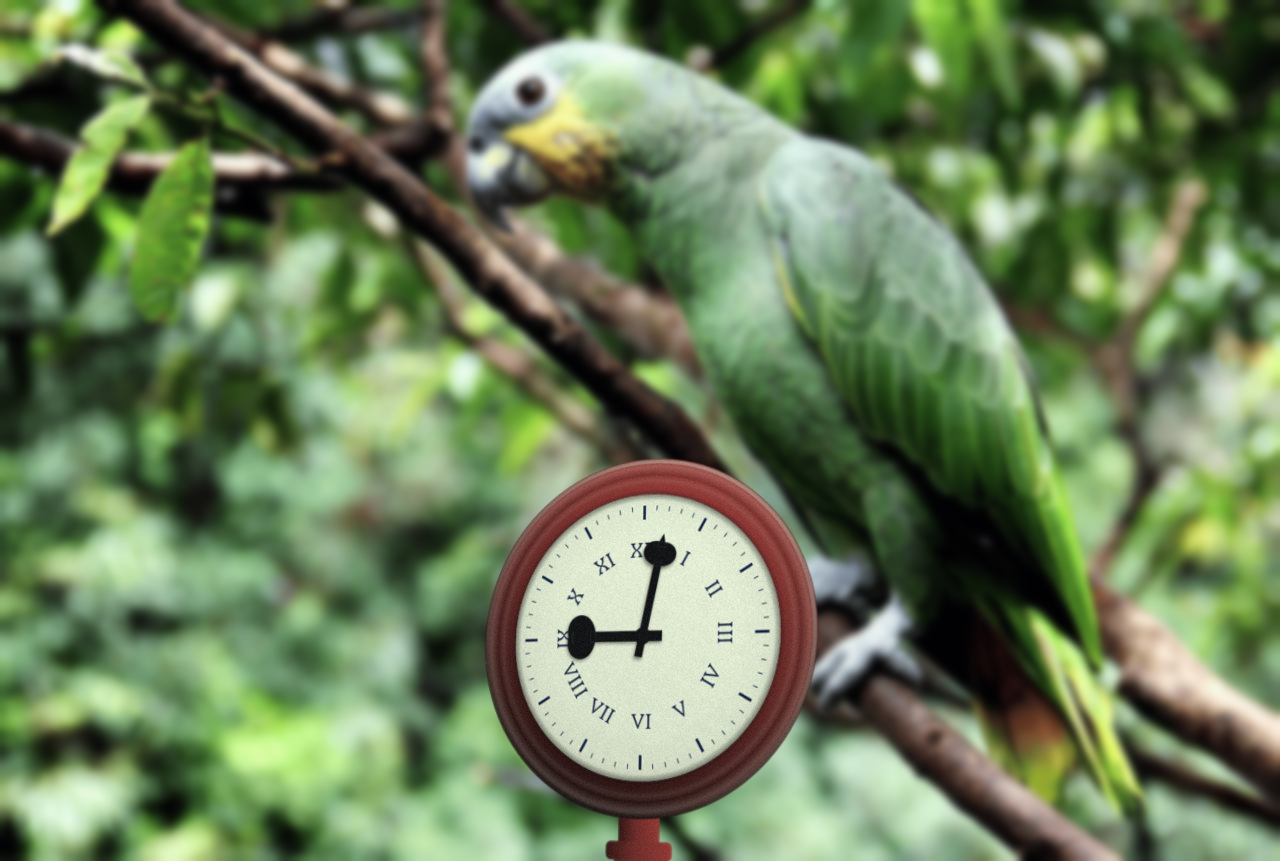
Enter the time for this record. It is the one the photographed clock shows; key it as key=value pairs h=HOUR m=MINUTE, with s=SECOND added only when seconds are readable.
h=9 m=2
